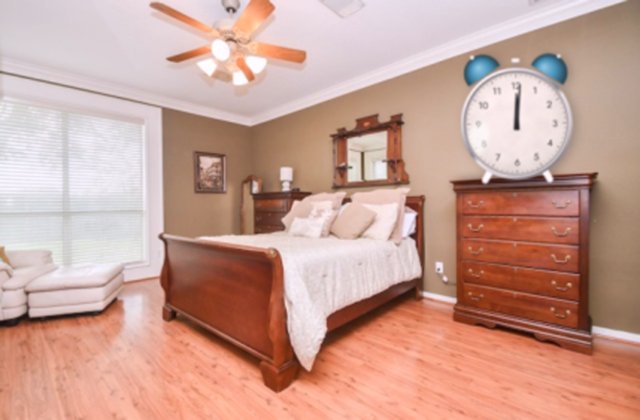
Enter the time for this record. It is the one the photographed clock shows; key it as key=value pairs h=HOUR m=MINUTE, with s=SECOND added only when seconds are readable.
h=12 m=1
